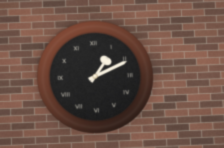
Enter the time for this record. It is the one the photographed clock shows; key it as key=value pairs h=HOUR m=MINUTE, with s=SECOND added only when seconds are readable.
h=1 m=11
